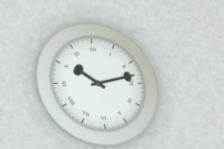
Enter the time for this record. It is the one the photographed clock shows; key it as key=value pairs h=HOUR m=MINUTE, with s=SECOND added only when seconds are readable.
h=10 m=13
